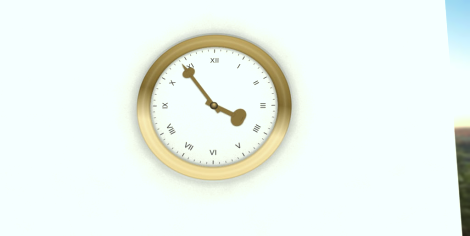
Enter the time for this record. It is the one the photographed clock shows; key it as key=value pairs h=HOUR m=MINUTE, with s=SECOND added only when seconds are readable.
h=3 m=54
